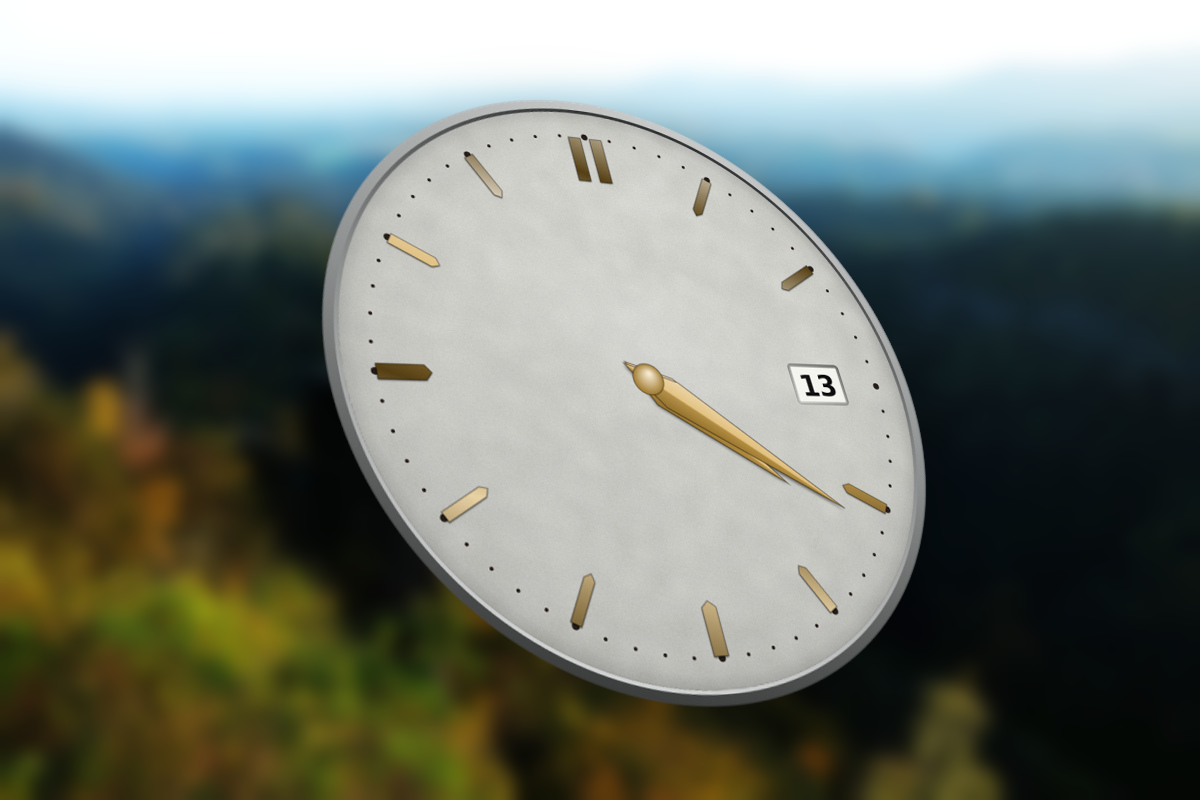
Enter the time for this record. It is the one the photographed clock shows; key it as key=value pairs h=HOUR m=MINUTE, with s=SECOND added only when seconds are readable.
h=4 m=21
